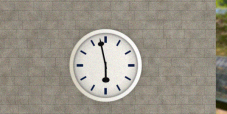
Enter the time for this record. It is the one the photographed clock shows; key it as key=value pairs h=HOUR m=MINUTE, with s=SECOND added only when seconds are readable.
h=5 m=58
